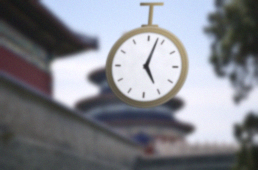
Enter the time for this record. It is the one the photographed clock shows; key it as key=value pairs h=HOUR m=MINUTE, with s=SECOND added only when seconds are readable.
h=5 m=3
